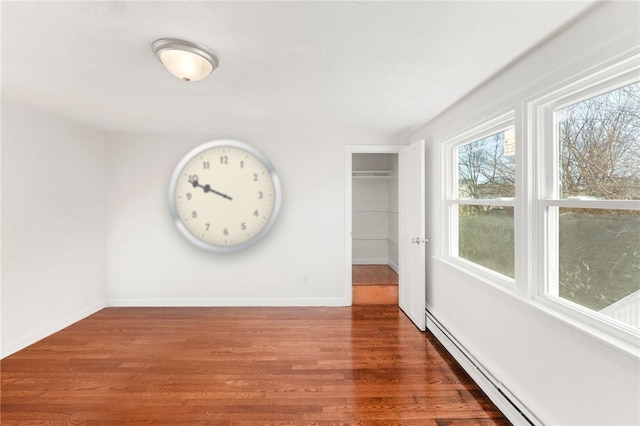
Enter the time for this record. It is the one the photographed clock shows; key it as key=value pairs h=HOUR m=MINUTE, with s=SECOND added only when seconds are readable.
h=9 m=49
